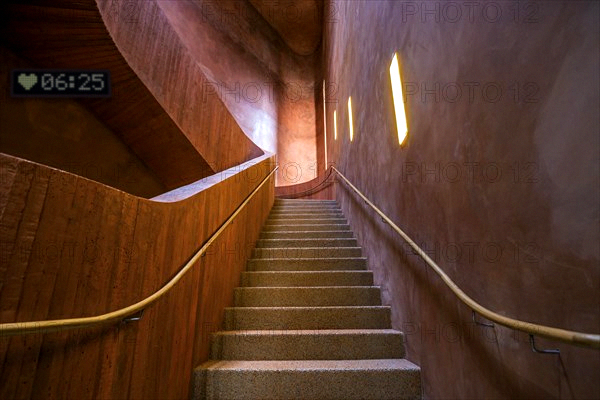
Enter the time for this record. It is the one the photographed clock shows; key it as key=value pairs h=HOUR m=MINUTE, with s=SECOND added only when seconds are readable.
h=6 m=25
